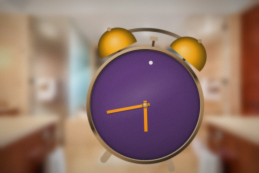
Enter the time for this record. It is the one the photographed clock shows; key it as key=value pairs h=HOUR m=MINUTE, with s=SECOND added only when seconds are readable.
h=5 m=42
